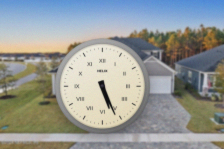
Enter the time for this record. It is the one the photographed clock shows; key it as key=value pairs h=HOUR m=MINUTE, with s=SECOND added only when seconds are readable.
h=5 m=26
